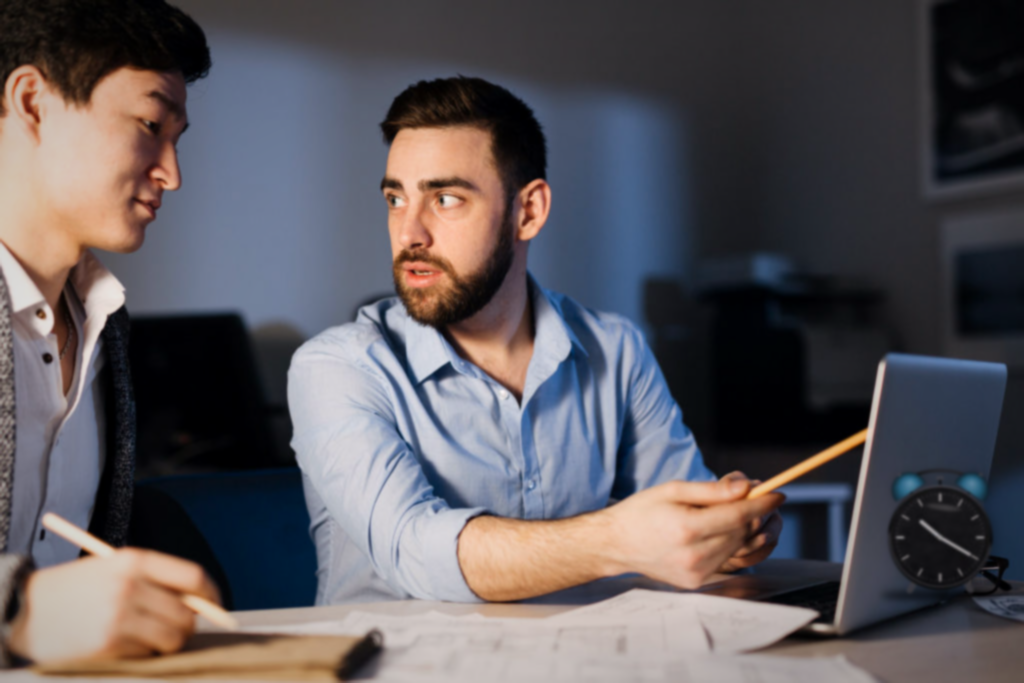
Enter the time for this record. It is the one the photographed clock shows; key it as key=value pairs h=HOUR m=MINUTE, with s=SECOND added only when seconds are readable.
h=10 m=20
